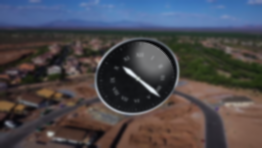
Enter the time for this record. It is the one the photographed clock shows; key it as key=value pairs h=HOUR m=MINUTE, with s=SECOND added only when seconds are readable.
h=10 m=22
